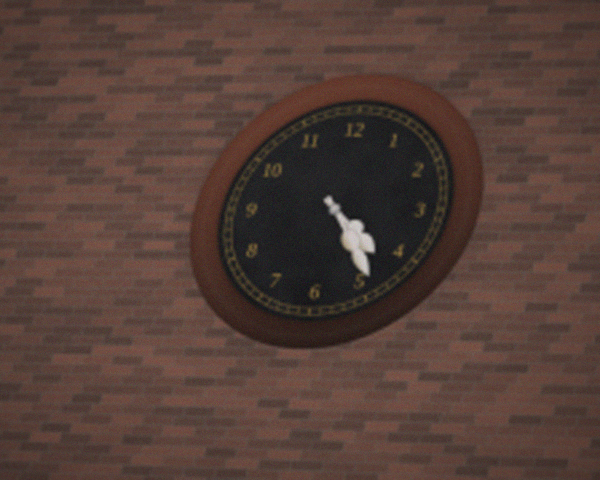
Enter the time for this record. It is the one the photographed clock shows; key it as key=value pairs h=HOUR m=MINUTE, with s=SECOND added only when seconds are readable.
h=4 m=24
